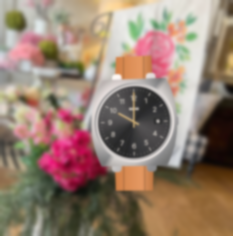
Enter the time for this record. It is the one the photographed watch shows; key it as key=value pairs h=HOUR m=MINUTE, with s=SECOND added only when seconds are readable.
h=10 m=0
